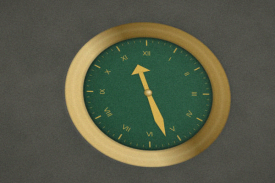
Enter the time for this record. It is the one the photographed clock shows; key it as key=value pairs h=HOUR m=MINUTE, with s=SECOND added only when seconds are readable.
h=11 m=27
